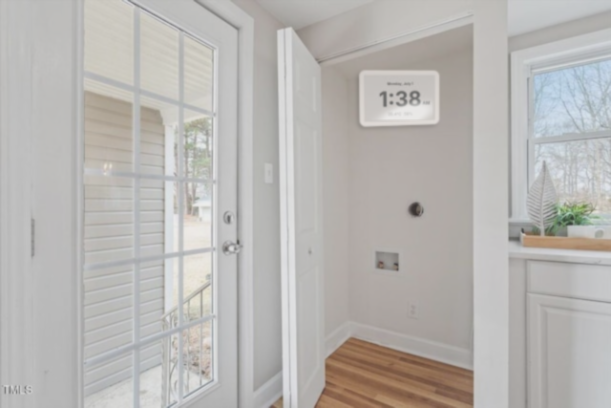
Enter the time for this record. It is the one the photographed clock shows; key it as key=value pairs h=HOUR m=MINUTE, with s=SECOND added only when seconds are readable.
h=1 m=38
